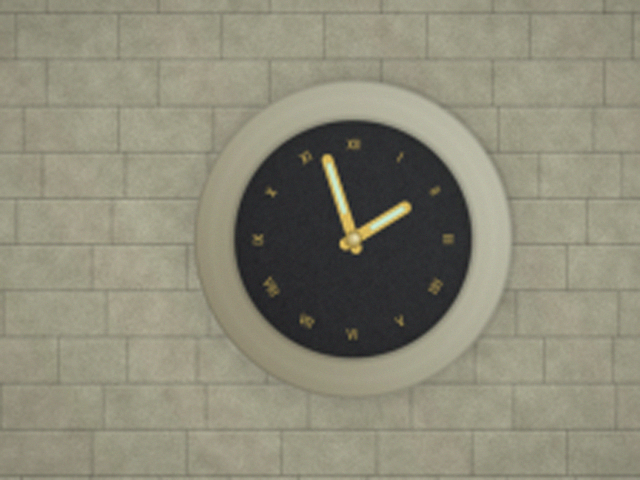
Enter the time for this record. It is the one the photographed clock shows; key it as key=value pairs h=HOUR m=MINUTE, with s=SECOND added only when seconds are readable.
h=1 m=57
